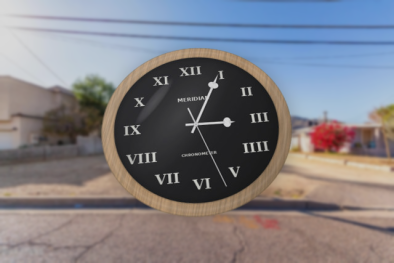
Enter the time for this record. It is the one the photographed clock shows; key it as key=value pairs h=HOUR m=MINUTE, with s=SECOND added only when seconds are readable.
h=3 m=4 s=27
